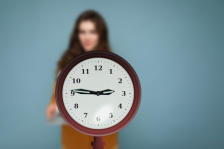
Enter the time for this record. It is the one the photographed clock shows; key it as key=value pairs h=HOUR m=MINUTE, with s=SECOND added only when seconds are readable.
h=2 m=46
